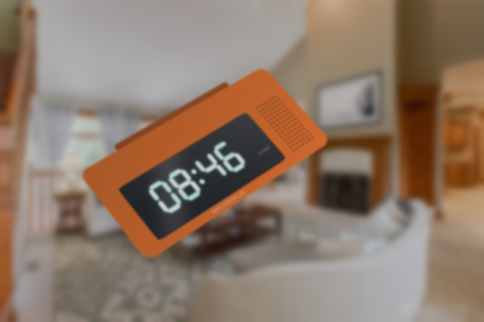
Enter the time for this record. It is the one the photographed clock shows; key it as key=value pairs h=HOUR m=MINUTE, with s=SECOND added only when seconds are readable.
h=8 m=46
